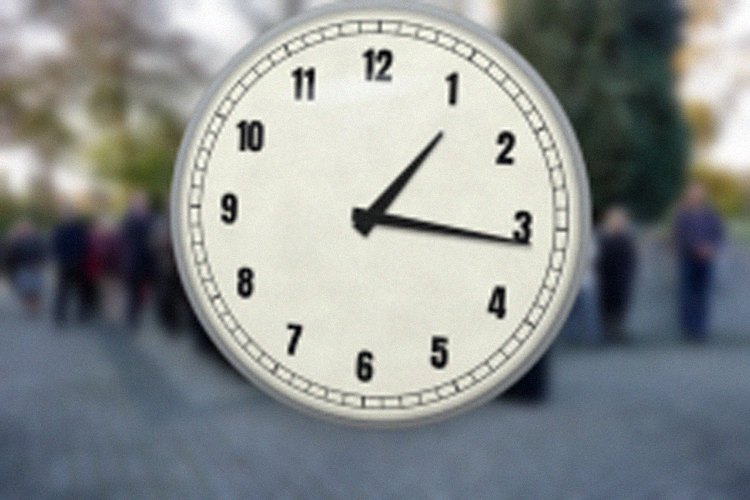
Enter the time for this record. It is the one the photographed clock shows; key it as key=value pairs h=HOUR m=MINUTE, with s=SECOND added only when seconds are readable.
h=1 m=16
